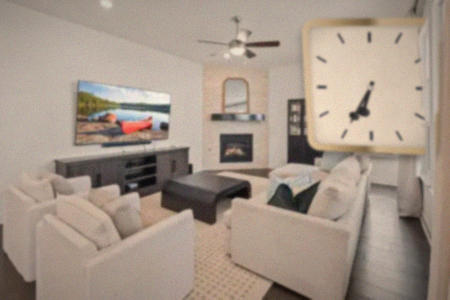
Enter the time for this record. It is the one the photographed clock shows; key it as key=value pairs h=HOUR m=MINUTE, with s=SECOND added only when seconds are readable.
h=6 m=35
